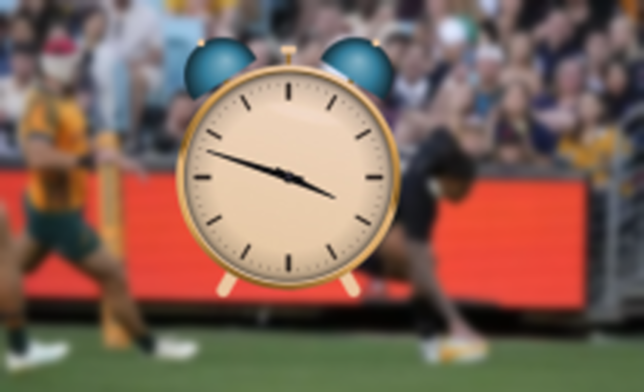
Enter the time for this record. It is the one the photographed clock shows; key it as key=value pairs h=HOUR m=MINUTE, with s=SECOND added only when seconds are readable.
h=3 m=48
